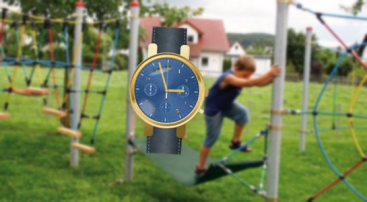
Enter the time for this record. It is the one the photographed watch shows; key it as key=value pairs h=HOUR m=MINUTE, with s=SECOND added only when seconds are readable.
h=2 m=57
